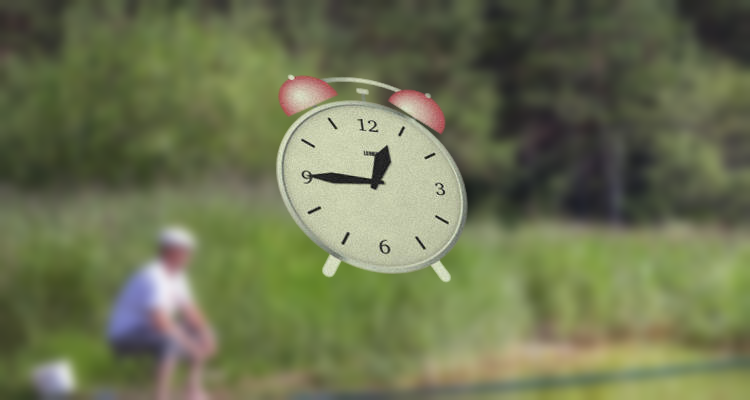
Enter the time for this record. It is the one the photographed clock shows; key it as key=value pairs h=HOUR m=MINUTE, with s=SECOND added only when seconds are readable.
h=12 m=45
